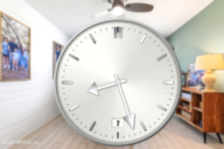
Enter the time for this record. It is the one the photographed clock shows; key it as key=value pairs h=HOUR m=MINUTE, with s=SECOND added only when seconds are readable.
h=8 m=27
